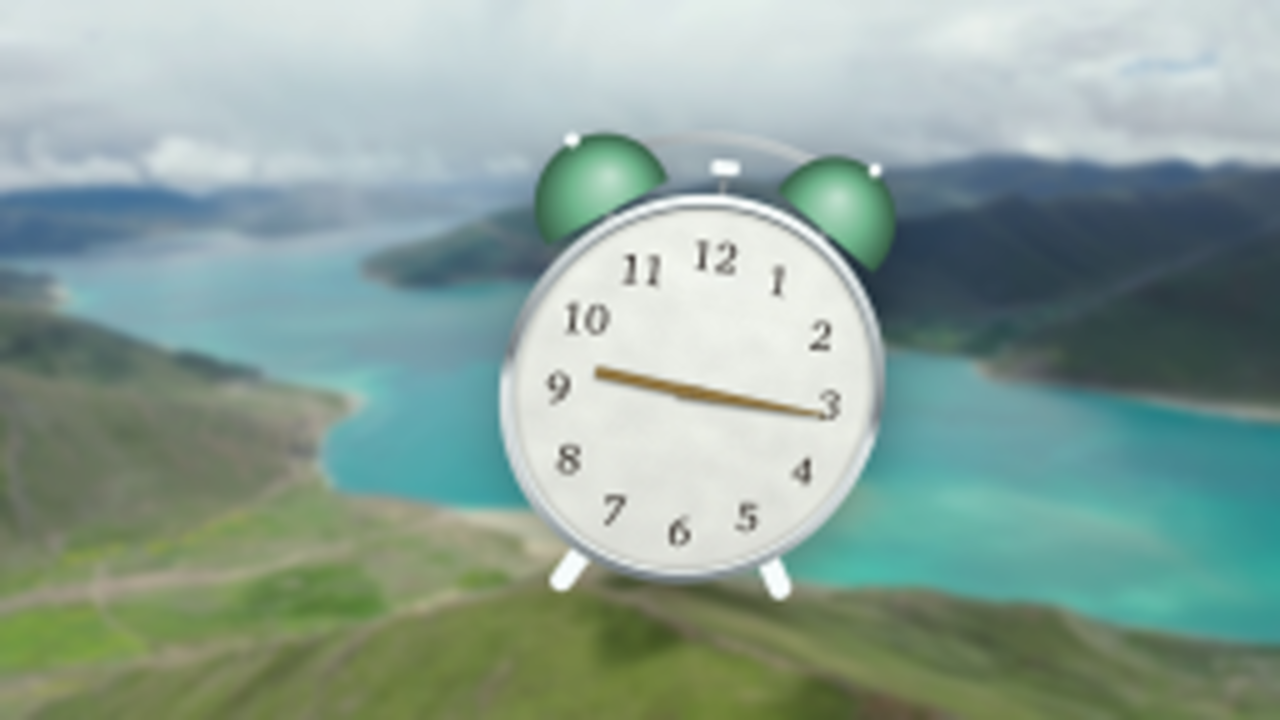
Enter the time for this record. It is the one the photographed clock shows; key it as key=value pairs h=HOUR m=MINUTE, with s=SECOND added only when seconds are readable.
h=9 m=16
